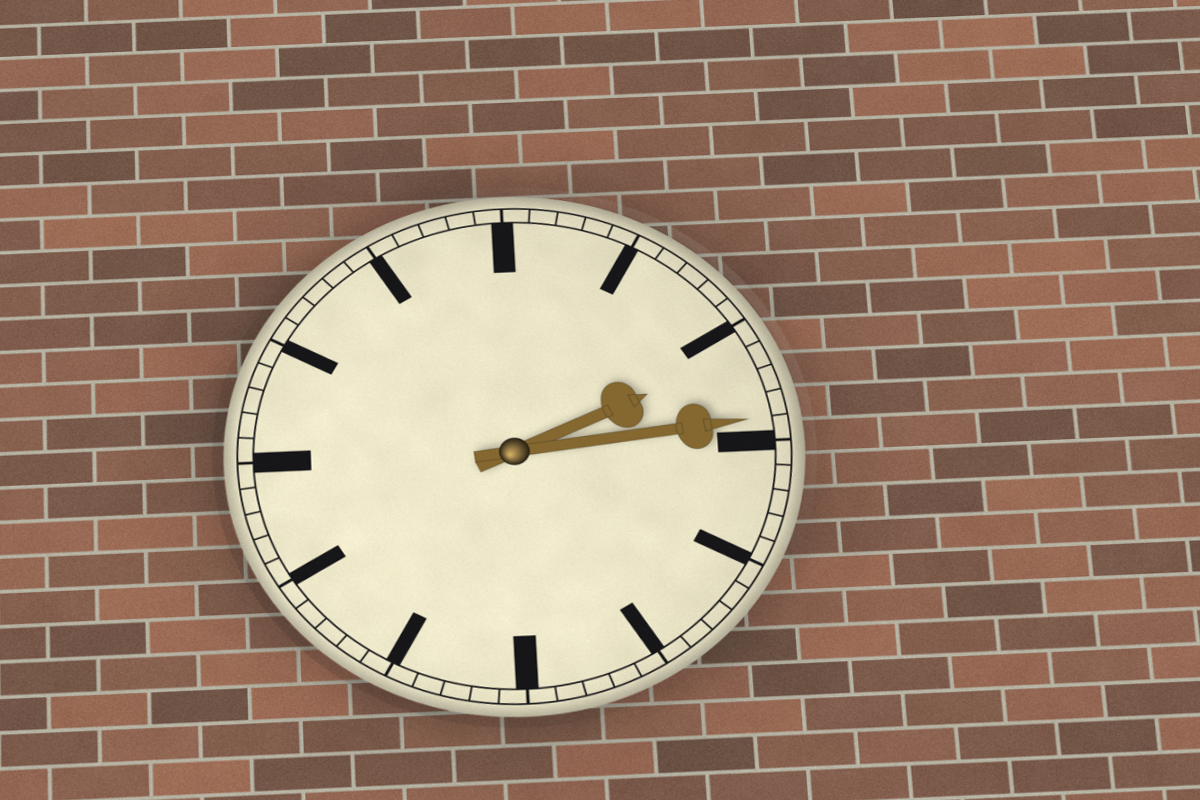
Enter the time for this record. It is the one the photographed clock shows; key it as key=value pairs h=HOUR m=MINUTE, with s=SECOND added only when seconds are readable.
h=2 m=14
